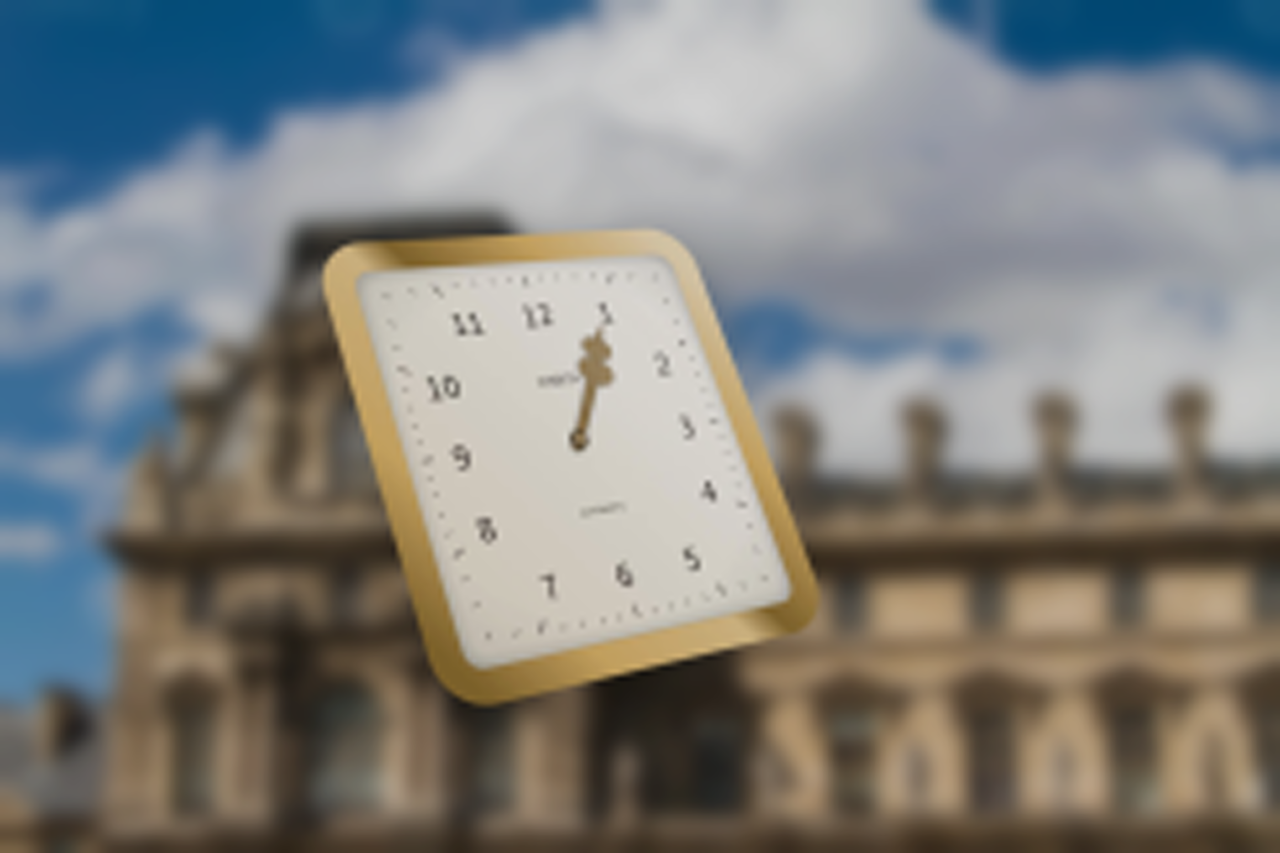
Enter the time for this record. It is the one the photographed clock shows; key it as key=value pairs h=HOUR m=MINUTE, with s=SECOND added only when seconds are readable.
h=1 m=5
